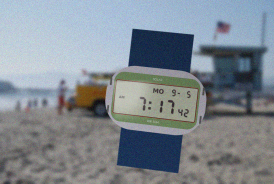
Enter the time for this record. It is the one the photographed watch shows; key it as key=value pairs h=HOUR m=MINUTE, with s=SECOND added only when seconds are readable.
h=7 m=17 s=42
